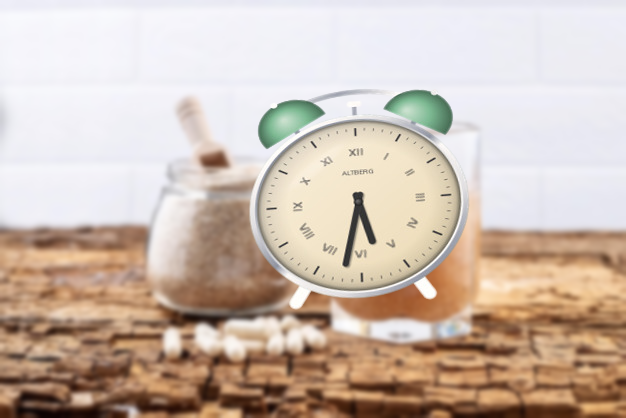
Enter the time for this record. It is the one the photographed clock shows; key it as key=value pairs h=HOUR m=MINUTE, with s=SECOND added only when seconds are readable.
h=5 m=32
